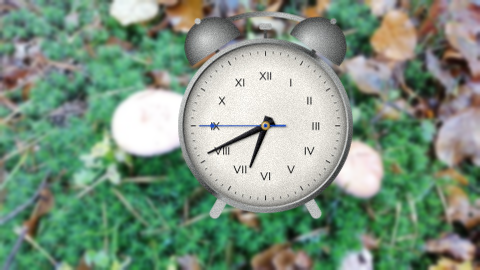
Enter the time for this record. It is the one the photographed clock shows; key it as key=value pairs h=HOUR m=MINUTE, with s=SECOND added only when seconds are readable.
h=6 m=40 s=45
